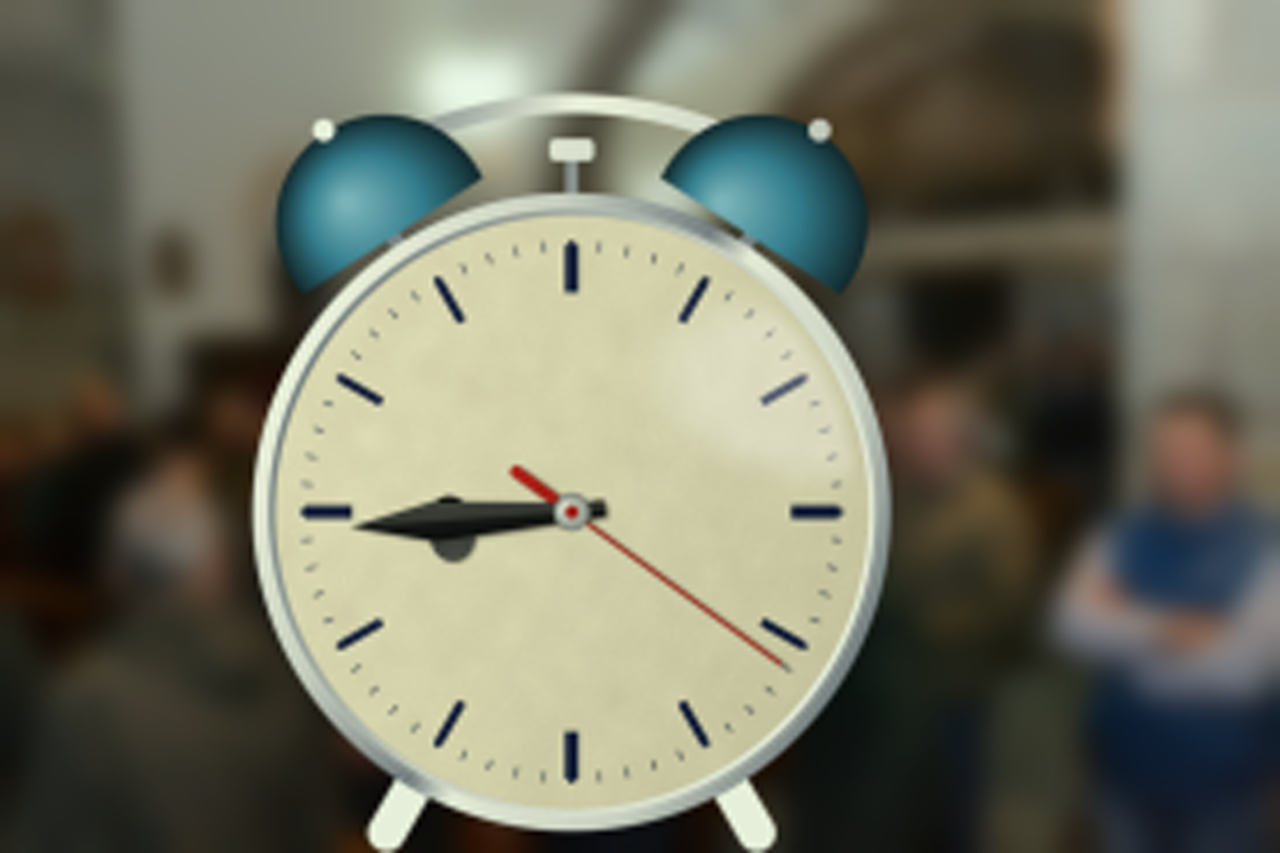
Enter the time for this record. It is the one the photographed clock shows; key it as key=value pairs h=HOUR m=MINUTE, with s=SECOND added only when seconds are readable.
h=8 m=44 s=21
